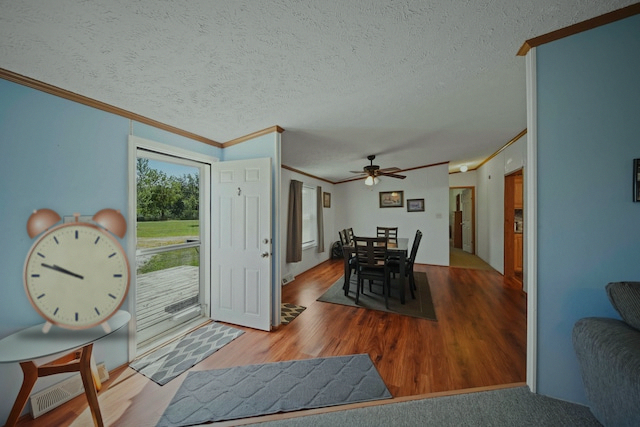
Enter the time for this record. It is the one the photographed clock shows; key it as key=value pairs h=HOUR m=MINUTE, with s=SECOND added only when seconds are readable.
h=9 m=48
